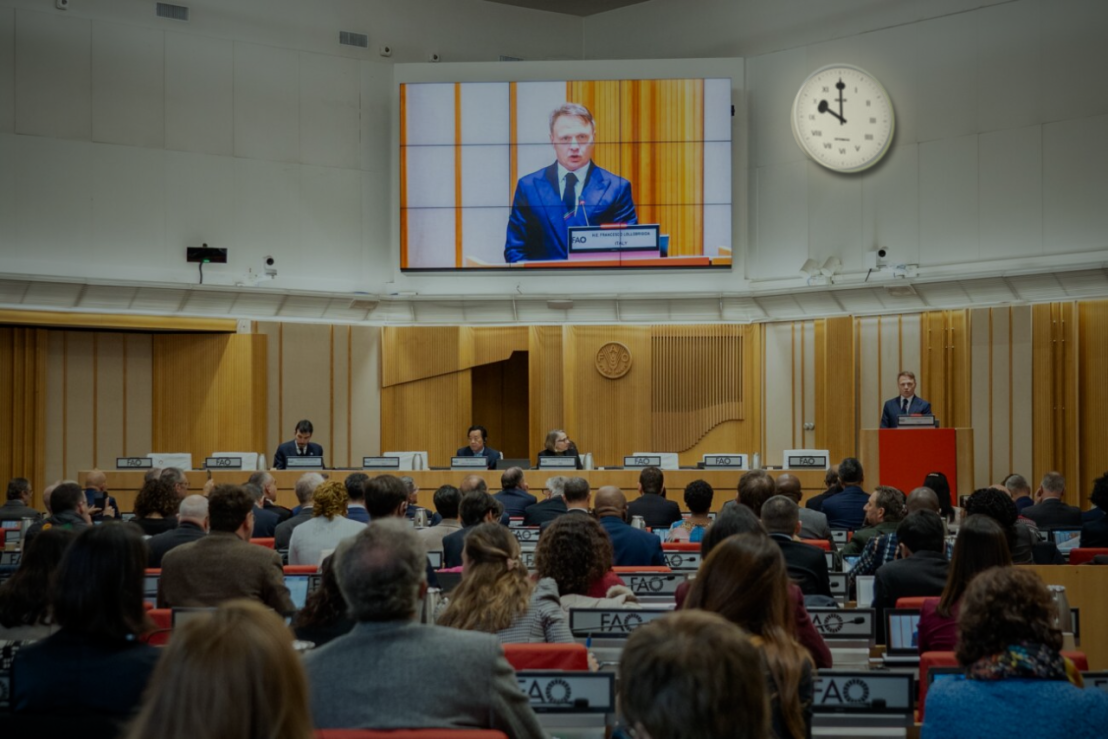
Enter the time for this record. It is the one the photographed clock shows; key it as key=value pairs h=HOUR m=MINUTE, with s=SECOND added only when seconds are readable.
h=10 m=0
